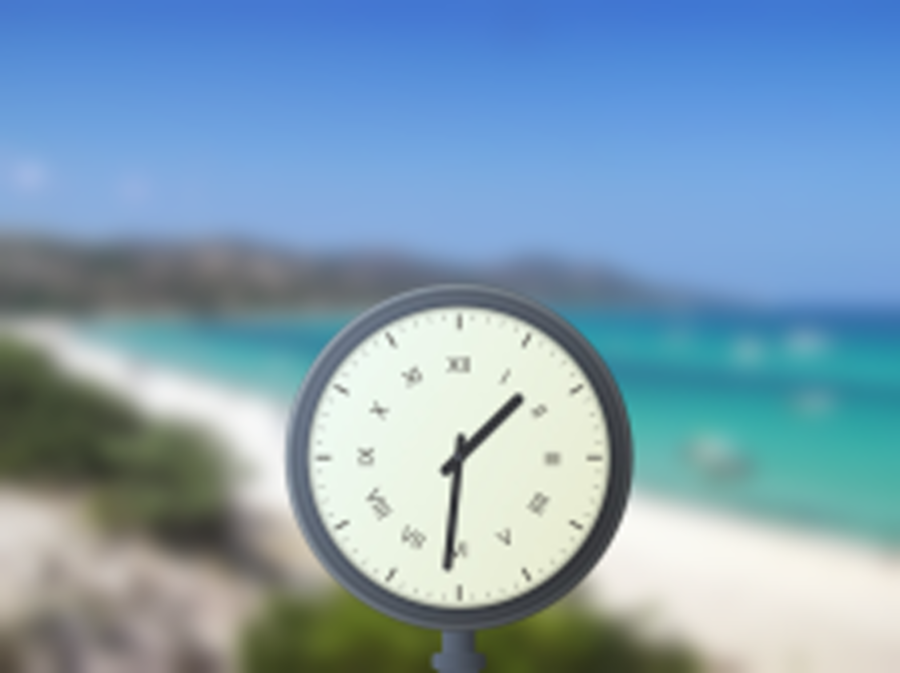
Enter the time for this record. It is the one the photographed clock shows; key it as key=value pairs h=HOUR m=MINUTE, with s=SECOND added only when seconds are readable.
h=1 m=31
